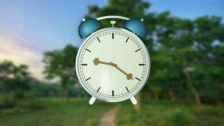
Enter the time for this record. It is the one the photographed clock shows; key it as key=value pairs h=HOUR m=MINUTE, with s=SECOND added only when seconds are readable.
h=9 m=21
